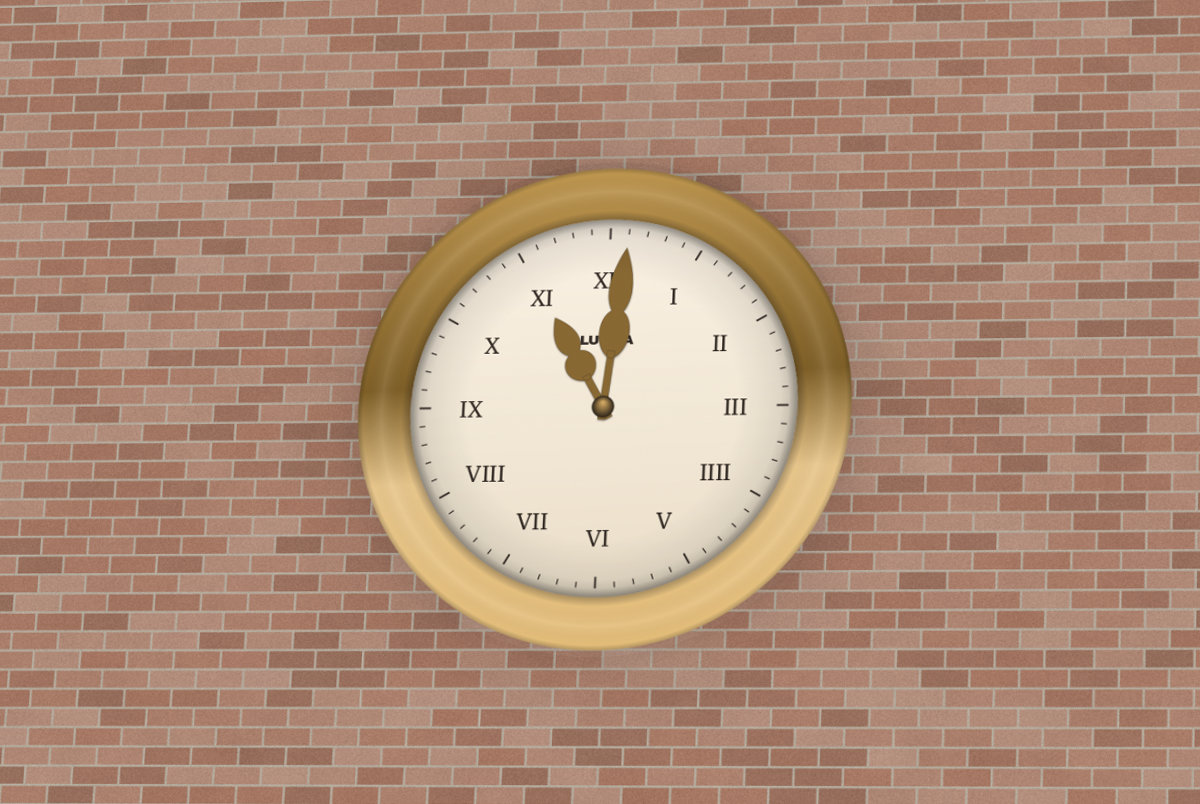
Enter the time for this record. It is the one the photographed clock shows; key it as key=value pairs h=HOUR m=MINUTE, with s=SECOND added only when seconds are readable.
h=11 m=1
